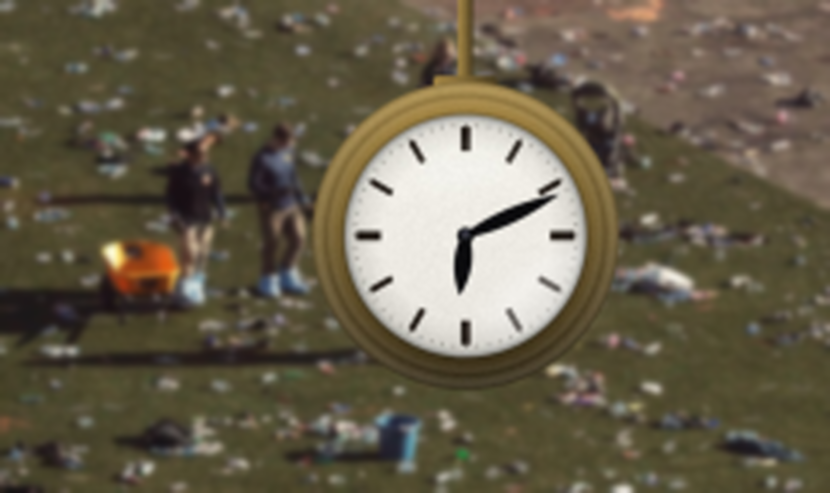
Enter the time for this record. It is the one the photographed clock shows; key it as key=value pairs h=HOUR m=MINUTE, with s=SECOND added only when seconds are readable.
h=6 m=11
